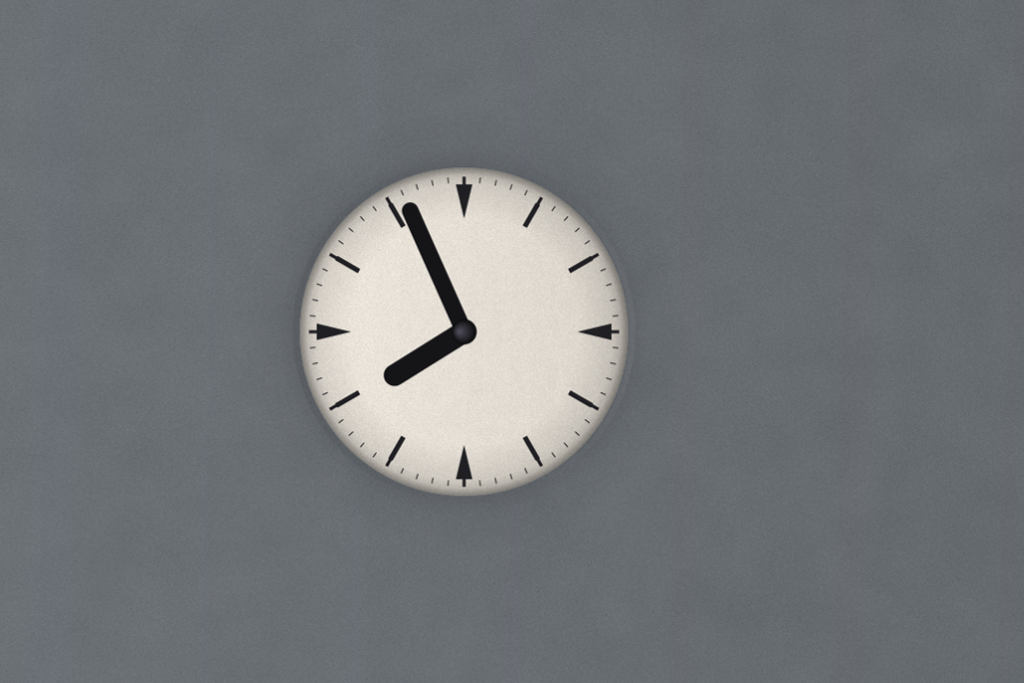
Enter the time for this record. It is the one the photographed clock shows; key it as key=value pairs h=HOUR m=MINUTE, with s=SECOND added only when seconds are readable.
h=7 m=56
